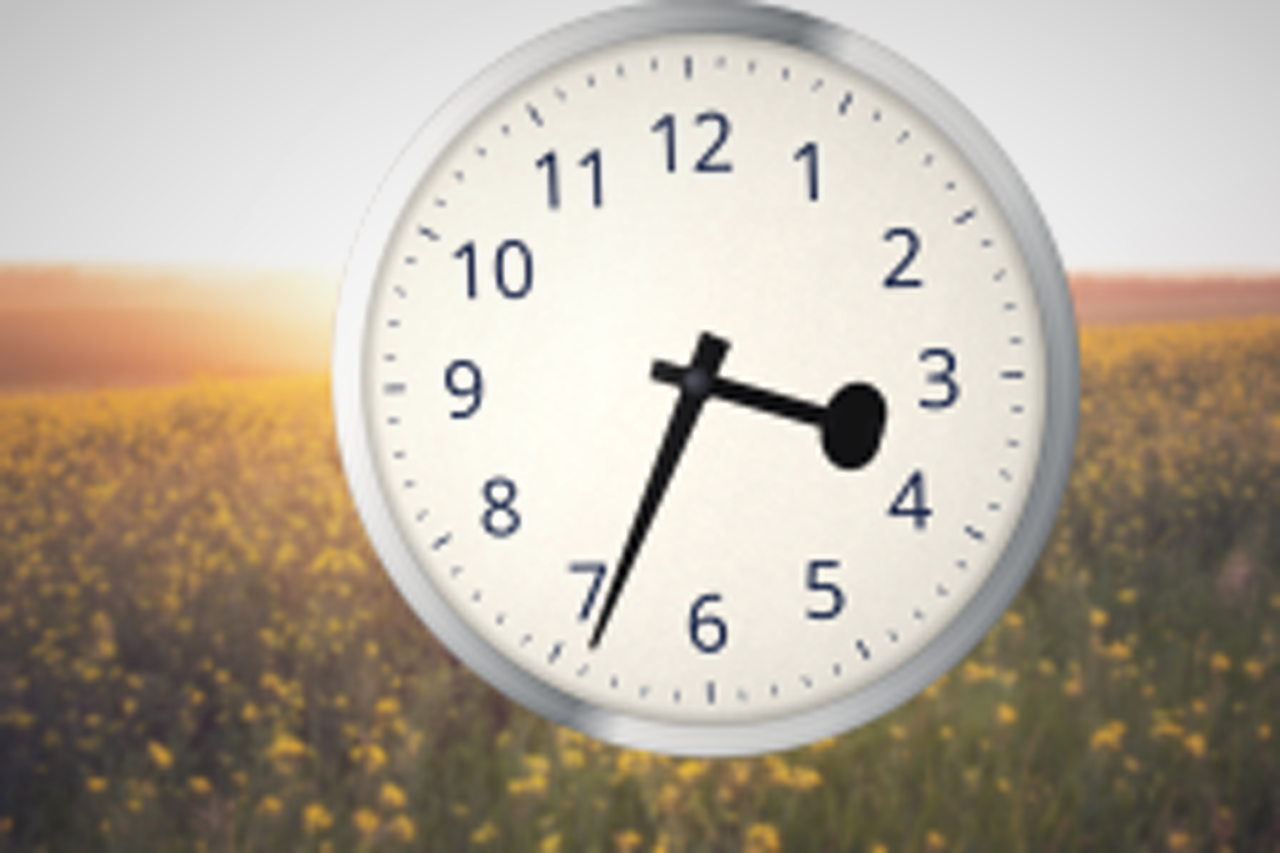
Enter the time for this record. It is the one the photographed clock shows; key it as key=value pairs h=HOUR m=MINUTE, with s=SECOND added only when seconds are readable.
h=3 m=34
